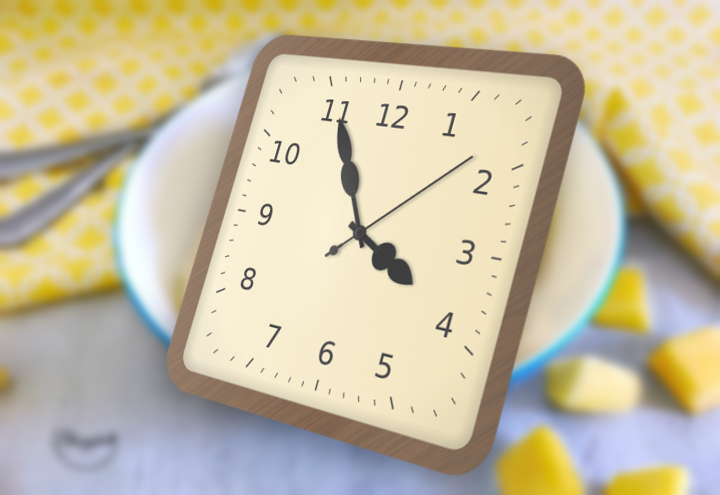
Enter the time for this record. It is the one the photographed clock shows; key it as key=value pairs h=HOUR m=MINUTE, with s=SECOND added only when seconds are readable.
h=3 m=55 s=8
